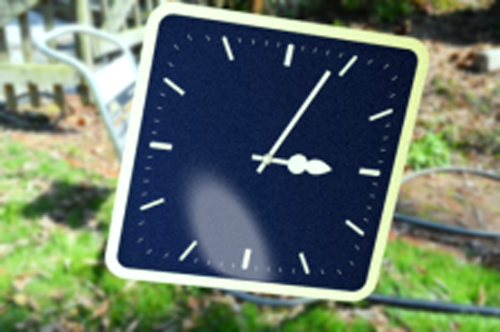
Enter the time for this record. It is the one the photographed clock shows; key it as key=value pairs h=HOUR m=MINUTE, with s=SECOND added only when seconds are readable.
h=3 m=4
